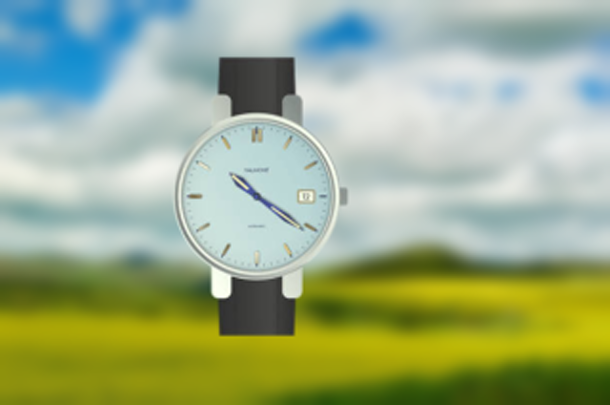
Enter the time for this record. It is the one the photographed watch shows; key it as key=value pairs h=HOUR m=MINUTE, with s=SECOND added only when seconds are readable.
h=10 m=21
